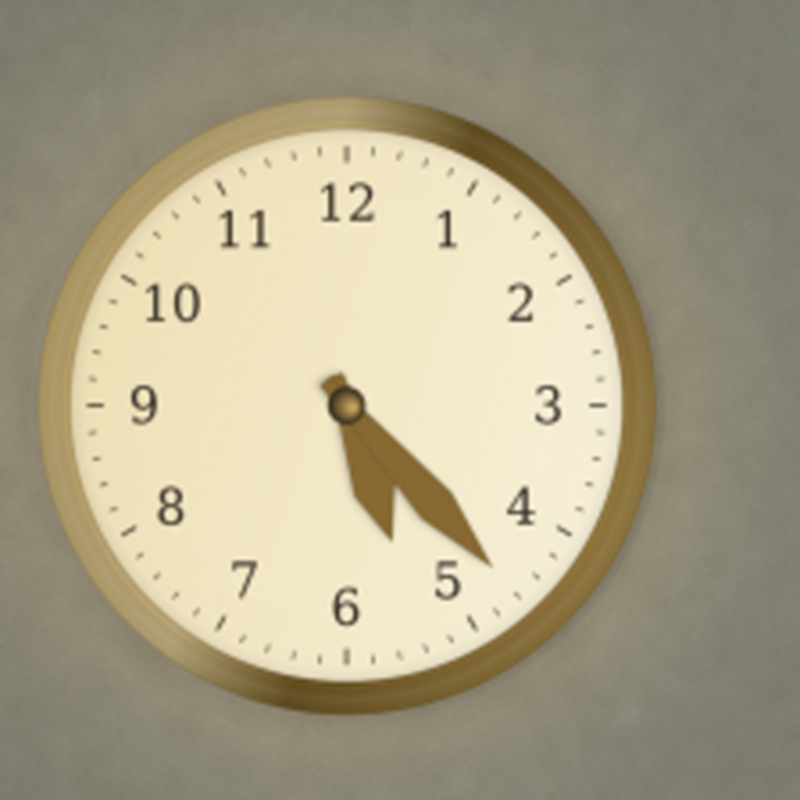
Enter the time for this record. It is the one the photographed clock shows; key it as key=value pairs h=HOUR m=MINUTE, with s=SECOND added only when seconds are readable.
h=5 m=23
